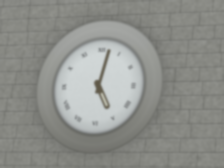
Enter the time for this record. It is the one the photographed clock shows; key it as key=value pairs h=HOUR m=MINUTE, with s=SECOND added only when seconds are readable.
h=5 m=2
